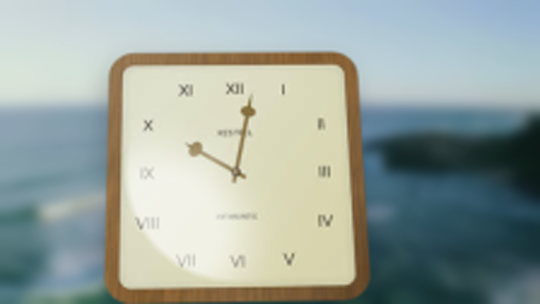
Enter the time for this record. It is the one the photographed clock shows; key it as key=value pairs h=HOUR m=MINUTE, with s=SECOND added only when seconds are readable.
h=10 m=2
